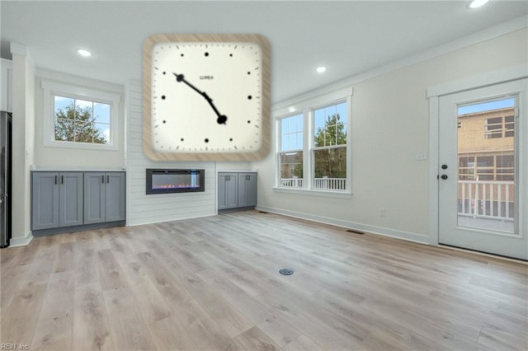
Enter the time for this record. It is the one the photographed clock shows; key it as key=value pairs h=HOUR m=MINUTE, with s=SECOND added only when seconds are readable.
h=4 m=51
